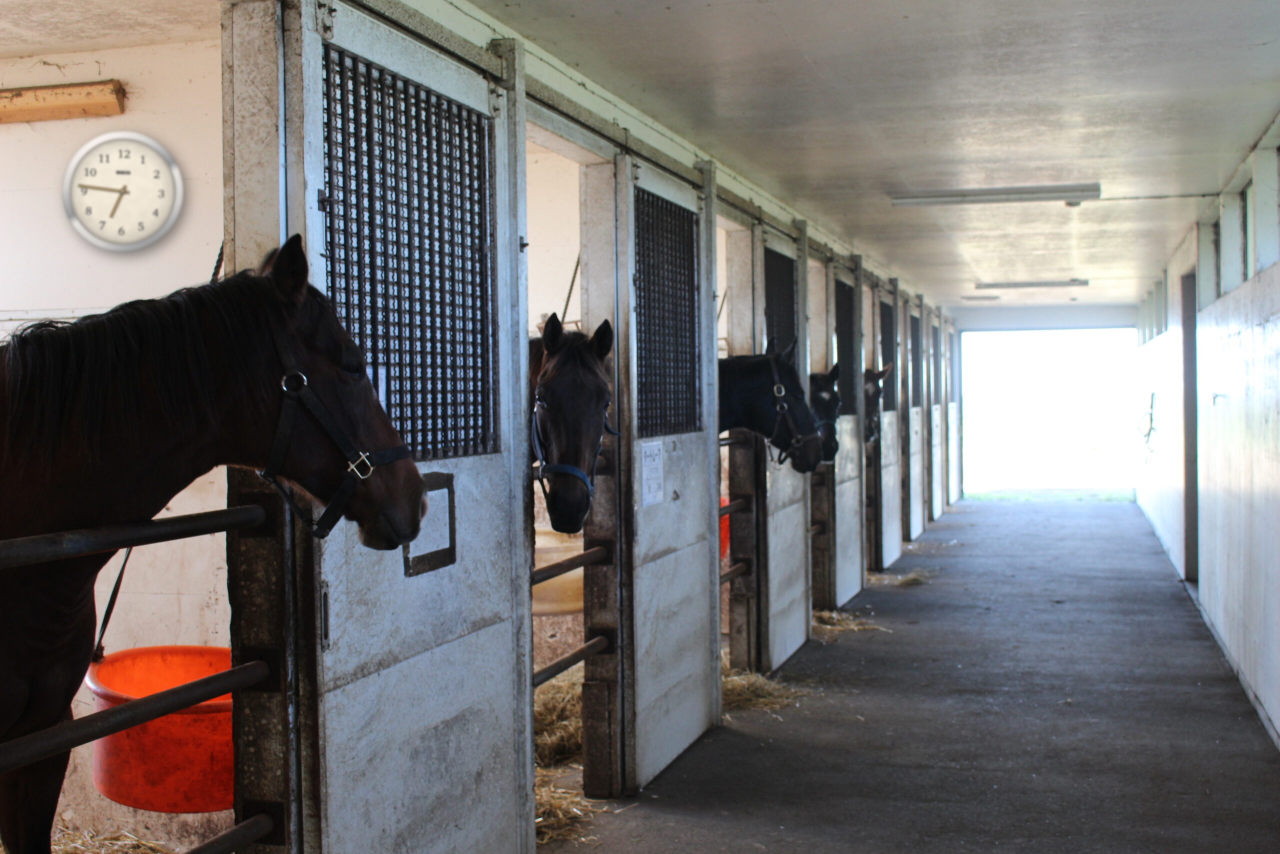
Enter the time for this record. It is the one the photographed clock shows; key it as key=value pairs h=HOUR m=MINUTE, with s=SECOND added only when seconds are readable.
h=6 m=46
